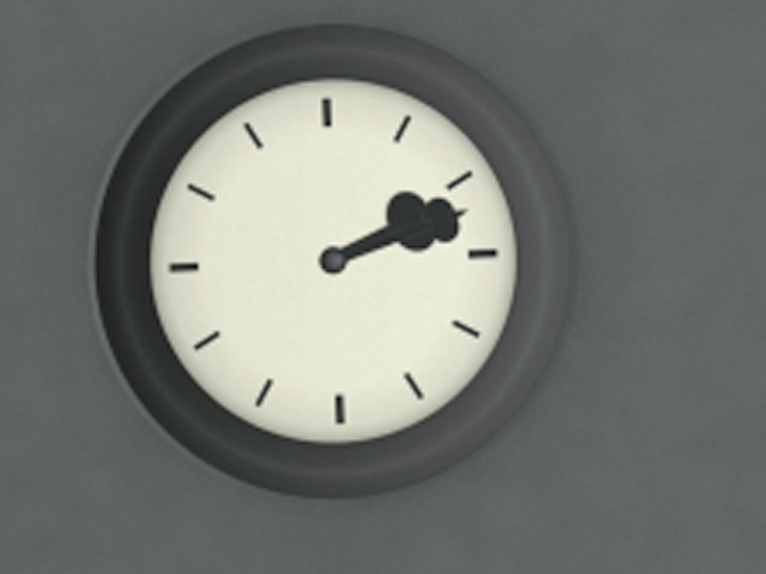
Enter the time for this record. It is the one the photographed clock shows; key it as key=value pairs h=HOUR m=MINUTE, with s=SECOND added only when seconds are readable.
h=2 m=12
